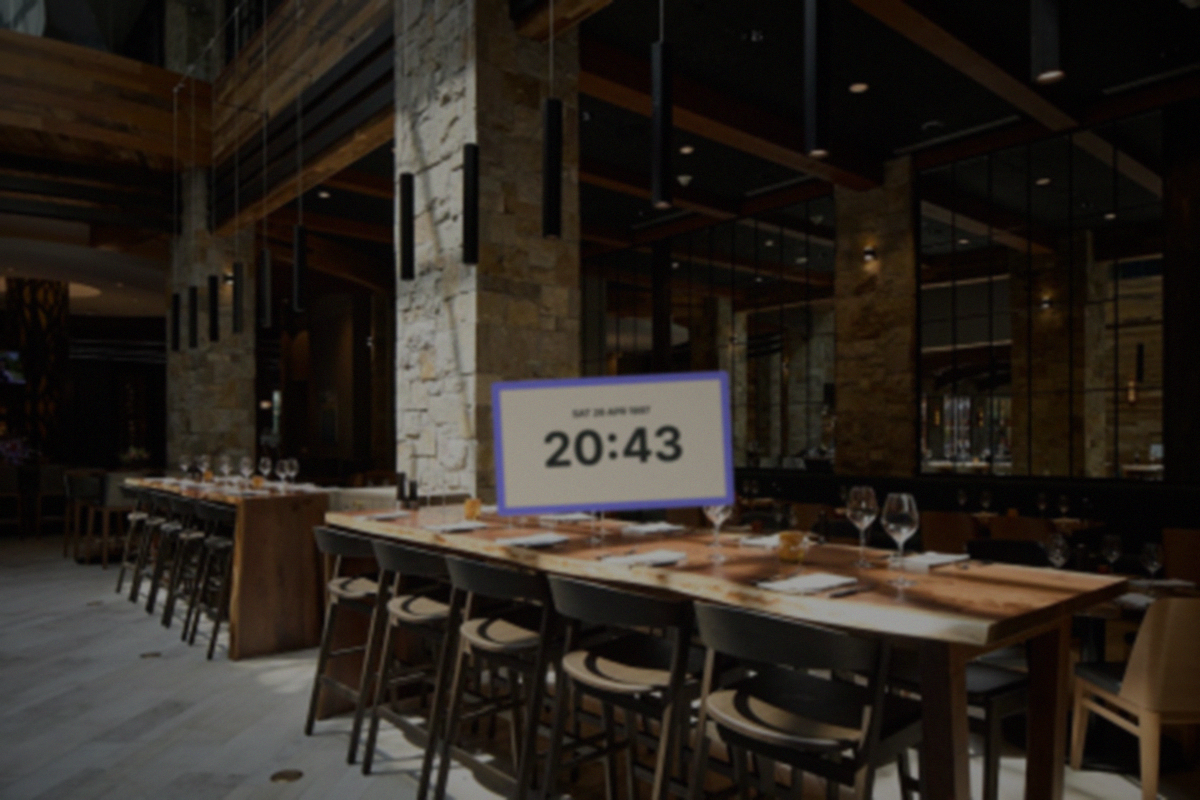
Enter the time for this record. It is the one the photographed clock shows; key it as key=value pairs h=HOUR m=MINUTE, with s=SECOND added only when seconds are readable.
h=20 m=43
